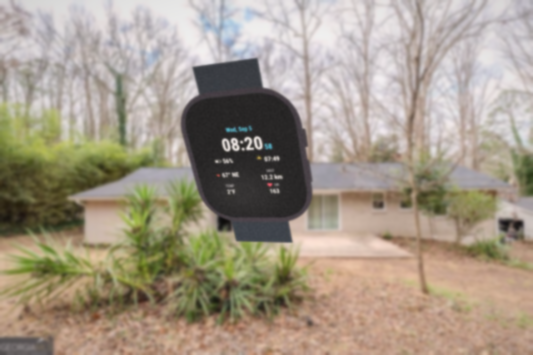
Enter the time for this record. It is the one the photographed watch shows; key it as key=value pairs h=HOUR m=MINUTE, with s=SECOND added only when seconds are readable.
h=8 m=20
